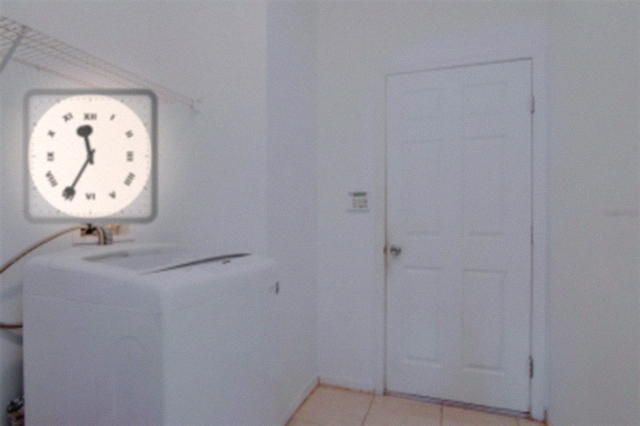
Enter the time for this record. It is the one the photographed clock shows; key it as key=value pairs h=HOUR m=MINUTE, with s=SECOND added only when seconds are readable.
h=11 m=35
